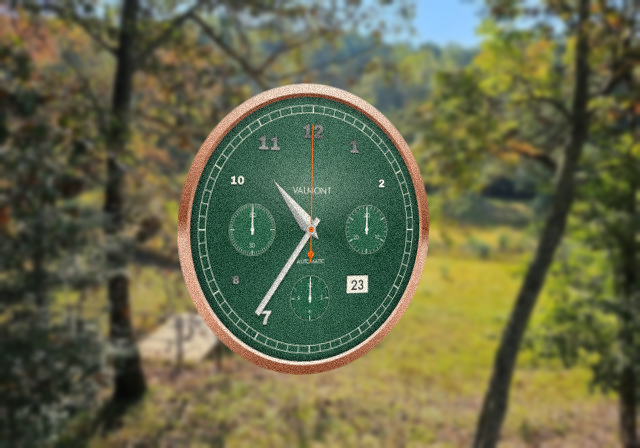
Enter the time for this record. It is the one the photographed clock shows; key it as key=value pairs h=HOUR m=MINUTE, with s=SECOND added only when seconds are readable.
h=10 m=36
